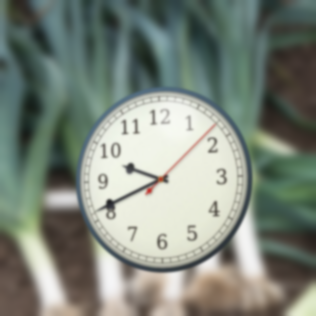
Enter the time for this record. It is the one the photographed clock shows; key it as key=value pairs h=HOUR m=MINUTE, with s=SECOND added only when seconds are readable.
h=9 m=41 s=8
